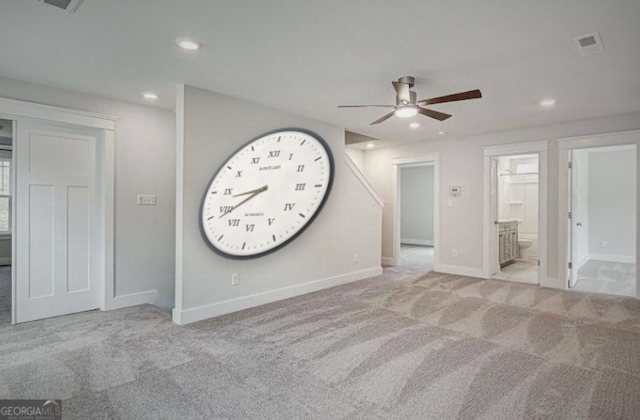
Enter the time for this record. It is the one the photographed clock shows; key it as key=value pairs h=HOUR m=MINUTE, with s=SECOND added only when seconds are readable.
h=8 m=39
